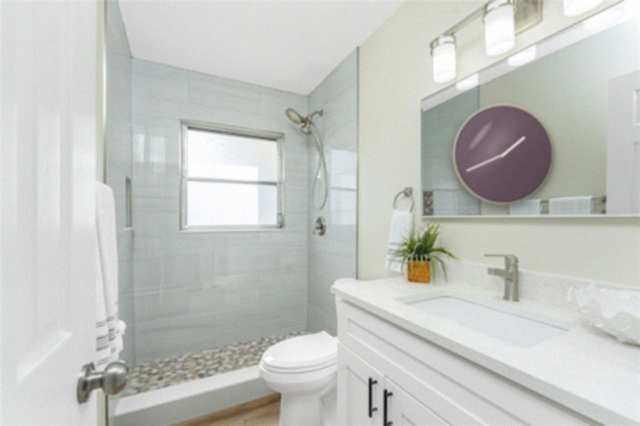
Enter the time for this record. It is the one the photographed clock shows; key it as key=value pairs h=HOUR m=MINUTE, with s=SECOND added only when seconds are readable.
h=1 m=41
